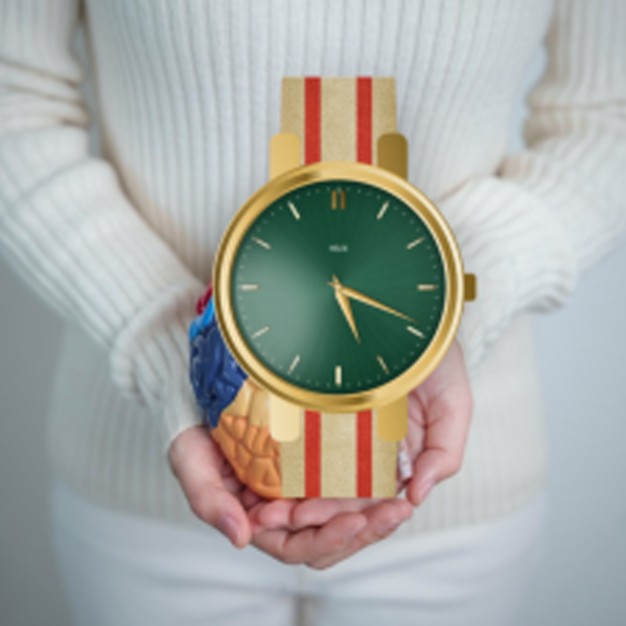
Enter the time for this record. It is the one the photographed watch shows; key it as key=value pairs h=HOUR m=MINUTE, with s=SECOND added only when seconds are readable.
h=5 m=19
